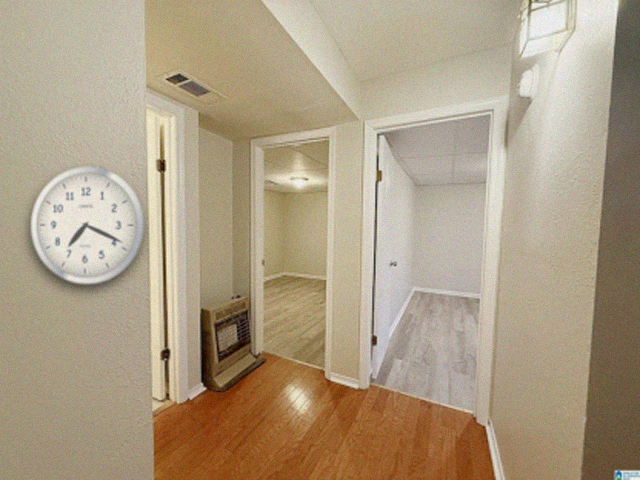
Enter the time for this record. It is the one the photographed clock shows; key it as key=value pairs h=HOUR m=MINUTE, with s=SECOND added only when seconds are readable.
h=7 m=19
